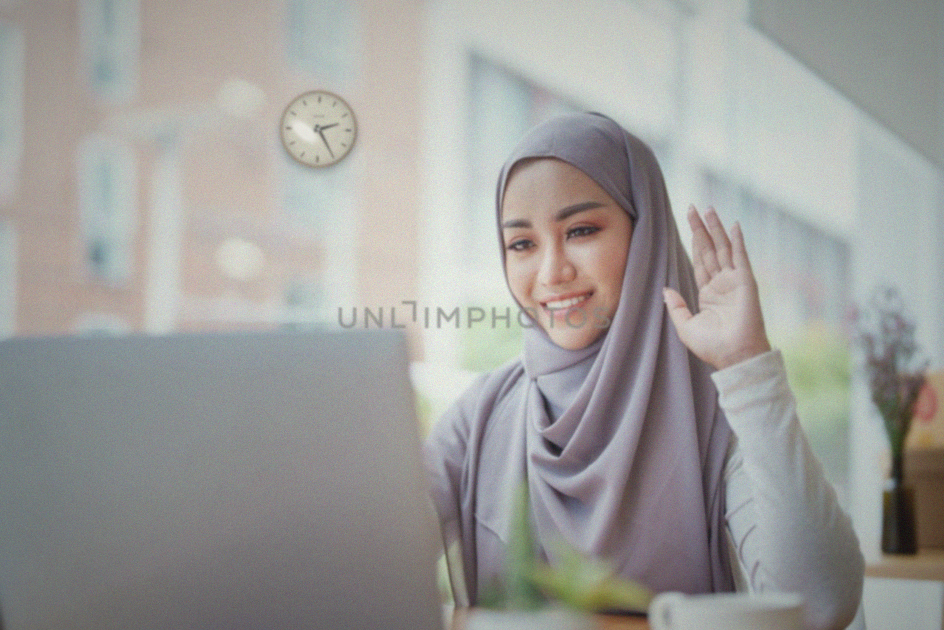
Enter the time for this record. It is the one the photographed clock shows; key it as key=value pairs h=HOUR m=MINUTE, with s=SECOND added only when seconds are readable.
h=2 m=25
